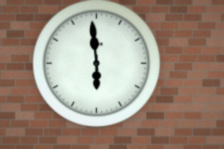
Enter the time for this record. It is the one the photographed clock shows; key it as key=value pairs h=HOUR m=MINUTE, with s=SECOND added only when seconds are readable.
h=5 m=59
